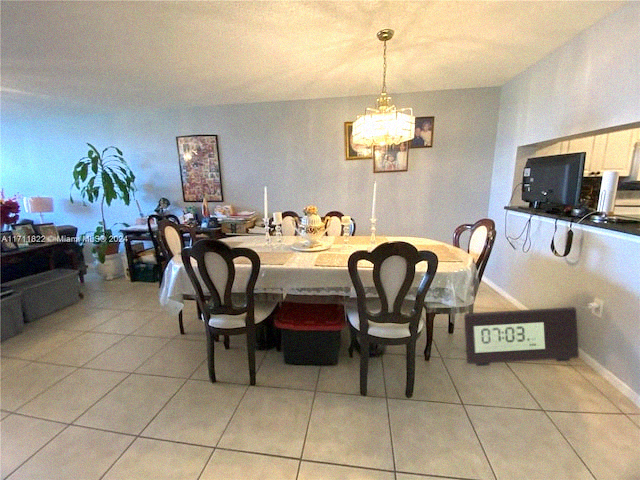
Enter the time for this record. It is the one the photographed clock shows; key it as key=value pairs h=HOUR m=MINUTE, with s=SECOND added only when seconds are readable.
h=7 m=3
